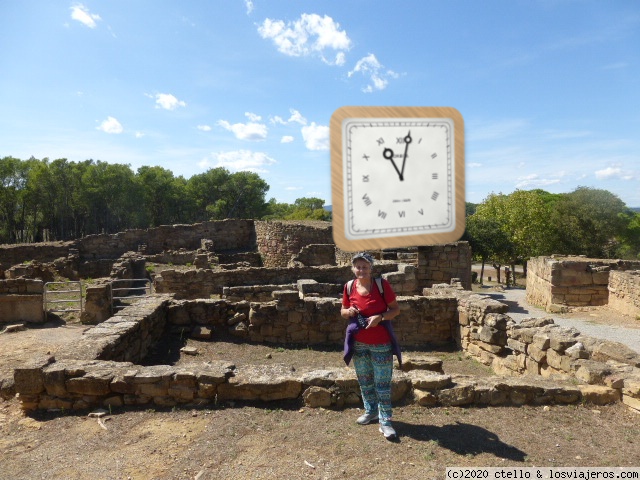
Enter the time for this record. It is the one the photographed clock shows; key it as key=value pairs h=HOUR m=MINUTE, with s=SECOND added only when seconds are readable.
h=11 m=2
